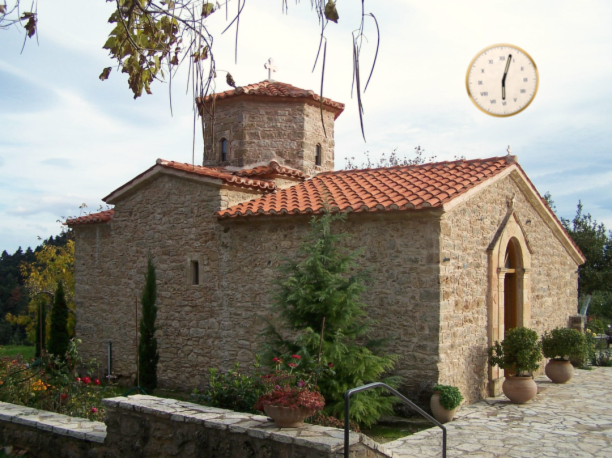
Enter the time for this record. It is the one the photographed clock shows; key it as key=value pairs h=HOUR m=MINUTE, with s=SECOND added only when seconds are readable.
h=6 m=3
